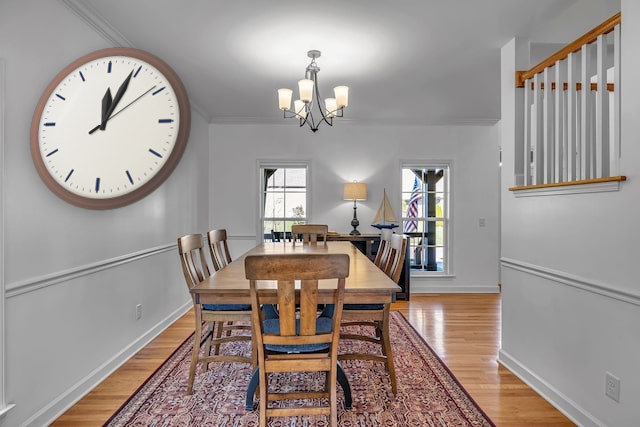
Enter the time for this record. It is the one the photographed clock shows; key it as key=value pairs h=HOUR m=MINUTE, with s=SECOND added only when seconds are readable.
h=12 m=4 s=9
